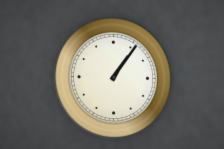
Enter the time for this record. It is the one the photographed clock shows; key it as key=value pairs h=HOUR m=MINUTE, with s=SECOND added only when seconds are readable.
h=1 m=6
